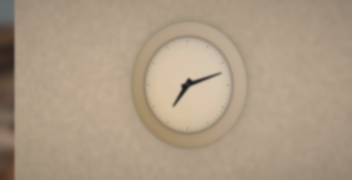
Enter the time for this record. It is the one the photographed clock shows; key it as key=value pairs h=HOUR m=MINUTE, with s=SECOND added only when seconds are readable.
h=7 m=12
